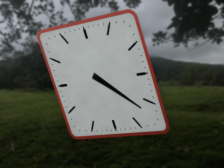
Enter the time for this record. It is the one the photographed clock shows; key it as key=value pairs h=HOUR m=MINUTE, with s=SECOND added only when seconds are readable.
h=4 m=22
